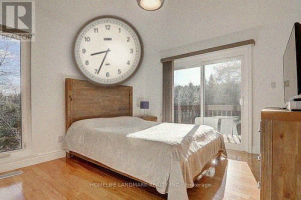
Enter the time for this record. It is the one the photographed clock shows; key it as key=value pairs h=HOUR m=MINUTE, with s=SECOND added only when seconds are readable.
h=8 m=34
